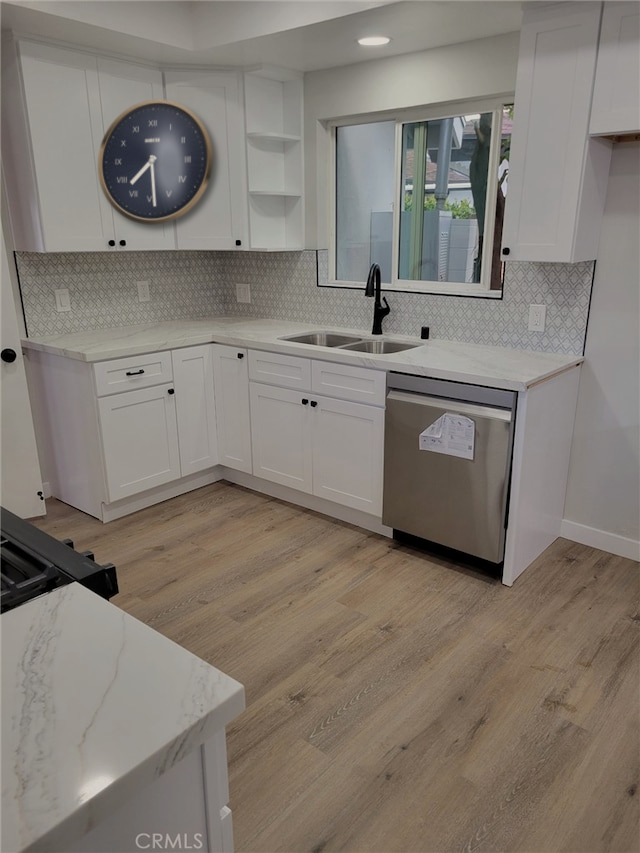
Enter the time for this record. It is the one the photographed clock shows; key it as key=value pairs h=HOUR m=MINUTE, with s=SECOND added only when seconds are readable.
h=7 m=29
